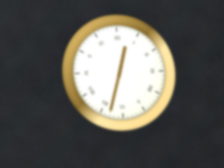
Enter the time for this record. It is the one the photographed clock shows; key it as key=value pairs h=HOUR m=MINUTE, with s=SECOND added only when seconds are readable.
h=12 m=33
